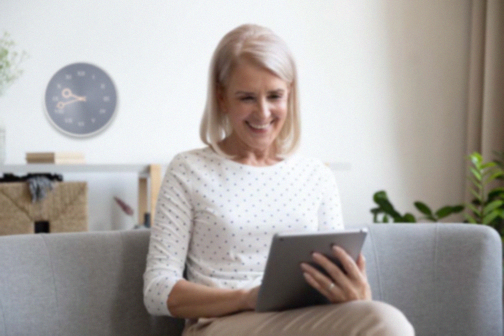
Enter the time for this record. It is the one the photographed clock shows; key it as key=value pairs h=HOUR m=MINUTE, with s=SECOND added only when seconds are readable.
h=9 m=42
